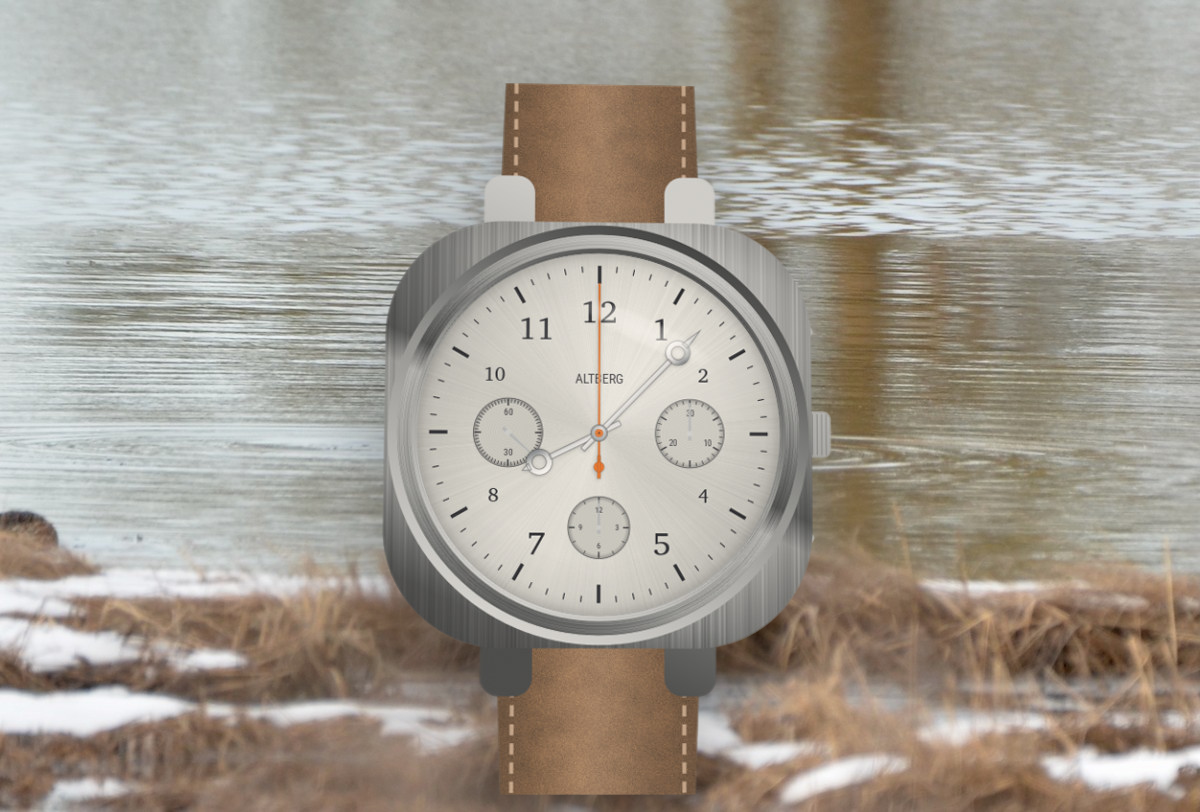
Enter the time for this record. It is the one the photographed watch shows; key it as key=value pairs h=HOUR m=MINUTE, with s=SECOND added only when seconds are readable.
h=8 m=7 s=22
